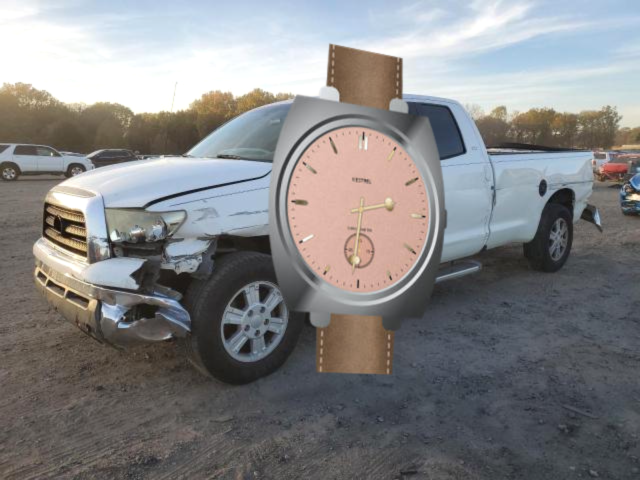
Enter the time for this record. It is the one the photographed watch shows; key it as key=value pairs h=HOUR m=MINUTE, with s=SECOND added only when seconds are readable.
h=2 m=31
